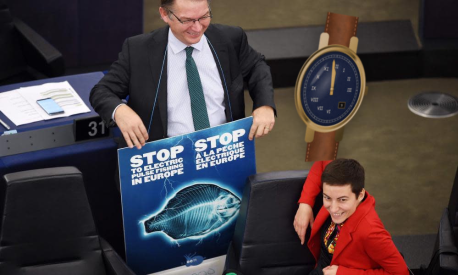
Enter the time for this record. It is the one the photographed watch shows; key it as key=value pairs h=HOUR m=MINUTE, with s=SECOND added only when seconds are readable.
h=11 m=59
